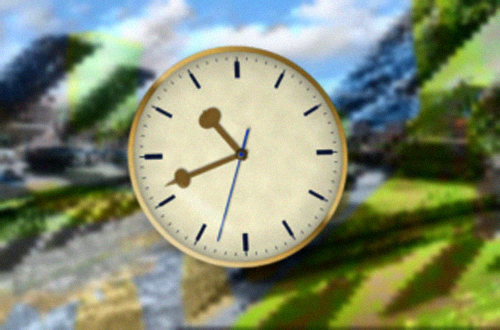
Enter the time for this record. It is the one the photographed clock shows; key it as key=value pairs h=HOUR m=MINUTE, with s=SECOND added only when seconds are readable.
h=10 m=41 s=33
